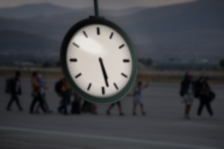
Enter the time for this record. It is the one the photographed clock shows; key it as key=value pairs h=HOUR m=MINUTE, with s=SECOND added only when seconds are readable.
h=5 m=28
